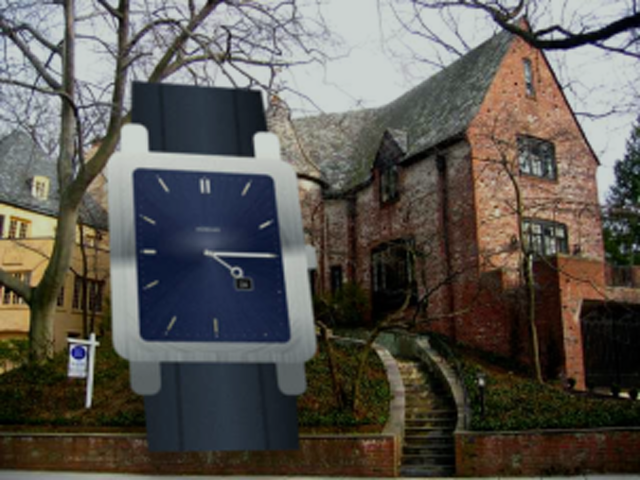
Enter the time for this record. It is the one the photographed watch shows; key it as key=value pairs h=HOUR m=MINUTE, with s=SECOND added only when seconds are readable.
h=4 m=15
